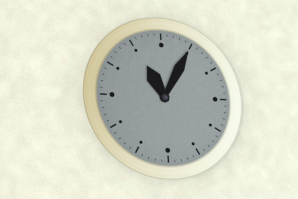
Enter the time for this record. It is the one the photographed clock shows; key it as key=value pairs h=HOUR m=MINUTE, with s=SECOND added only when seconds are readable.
h=11 m=5
